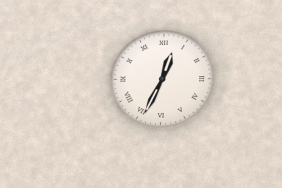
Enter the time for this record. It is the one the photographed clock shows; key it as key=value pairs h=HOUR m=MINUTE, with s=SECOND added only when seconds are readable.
h=12 m=34
